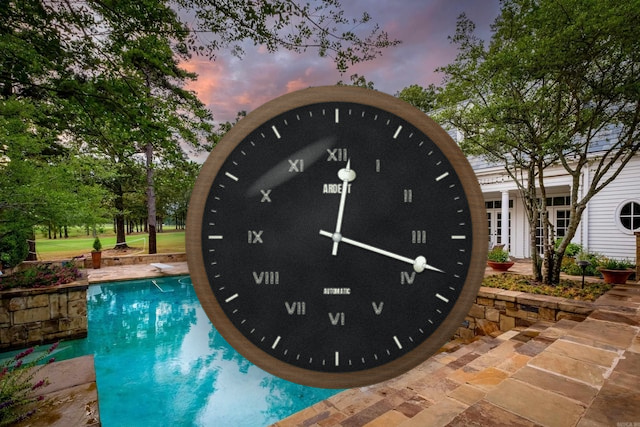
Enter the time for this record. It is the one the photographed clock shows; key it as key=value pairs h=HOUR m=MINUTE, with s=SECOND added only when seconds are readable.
h=12 m=18
